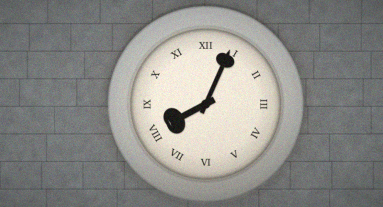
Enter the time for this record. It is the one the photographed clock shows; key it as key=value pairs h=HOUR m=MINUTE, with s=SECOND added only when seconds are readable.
h=8 m=4
